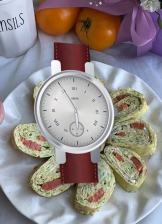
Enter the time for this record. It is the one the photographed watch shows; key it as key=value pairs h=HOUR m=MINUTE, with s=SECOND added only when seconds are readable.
h=5 m=55
